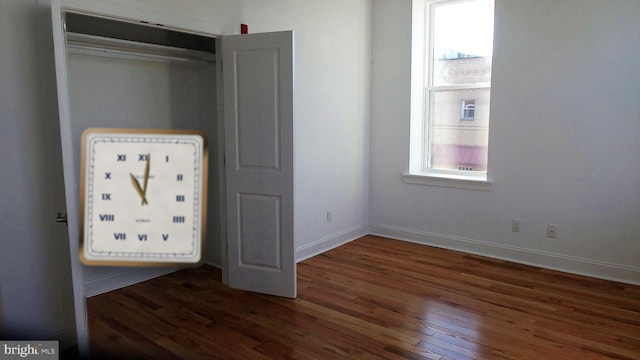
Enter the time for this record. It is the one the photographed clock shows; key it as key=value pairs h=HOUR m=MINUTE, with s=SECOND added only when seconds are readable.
h=11 m=1
